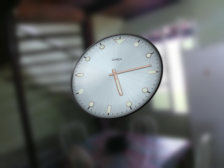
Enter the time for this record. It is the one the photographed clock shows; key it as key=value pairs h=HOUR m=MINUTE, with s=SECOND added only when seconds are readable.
h=5 m=13
